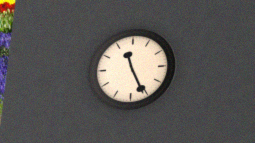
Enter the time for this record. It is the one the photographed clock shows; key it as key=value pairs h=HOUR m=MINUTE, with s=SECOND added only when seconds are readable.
h=11 m=26
